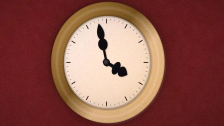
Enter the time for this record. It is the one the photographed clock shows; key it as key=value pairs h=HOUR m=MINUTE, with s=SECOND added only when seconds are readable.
h=3 m=58
